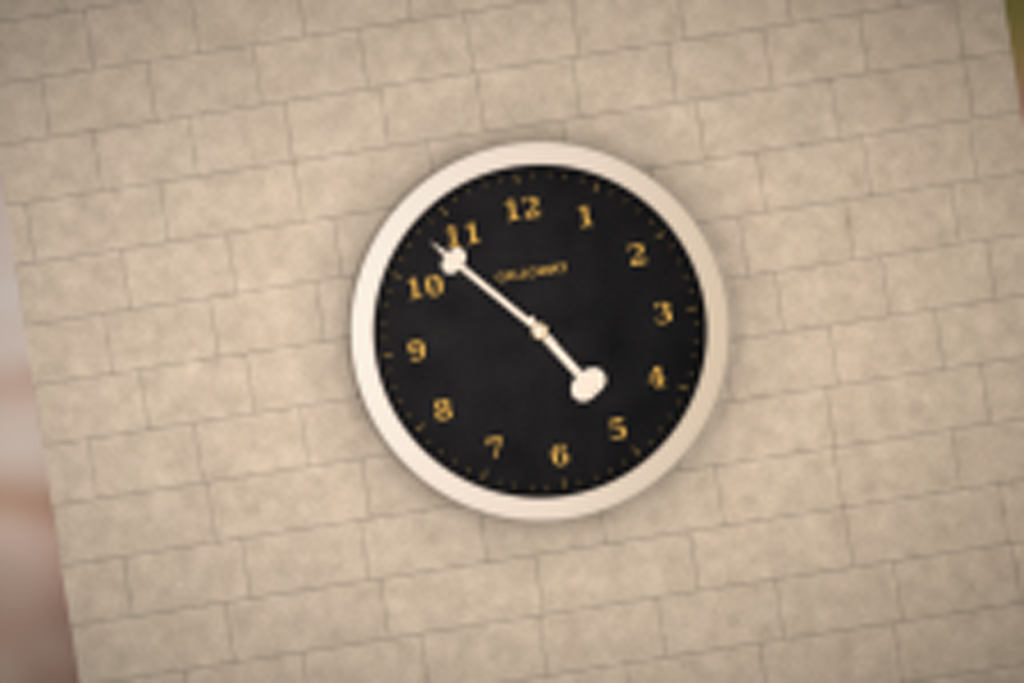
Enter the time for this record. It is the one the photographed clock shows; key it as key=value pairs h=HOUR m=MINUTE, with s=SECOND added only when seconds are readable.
h=4 m=53
